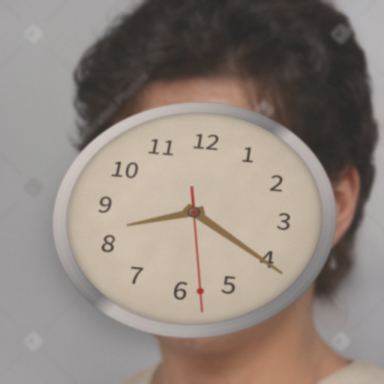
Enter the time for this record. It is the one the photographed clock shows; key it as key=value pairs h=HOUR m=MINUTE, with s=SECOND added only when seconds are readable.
h=8 m=20 s=28
